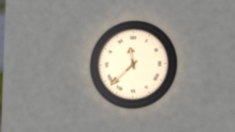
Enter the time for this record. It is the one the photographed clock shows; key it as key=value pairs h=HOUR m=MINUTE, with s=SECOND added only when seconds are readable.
h=11 m=38
